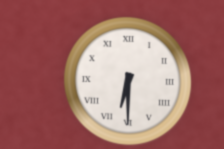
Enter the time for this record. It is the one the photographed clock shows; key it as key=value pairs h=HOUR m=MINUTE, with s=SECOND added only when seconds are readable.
h=6 m=30
